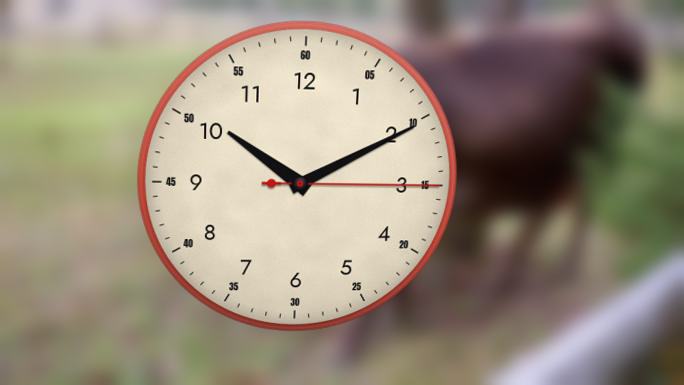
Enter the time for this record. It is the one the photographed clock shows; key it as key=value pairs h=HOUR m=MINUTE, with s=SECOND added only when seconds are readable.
h=10 m=10 s=15
